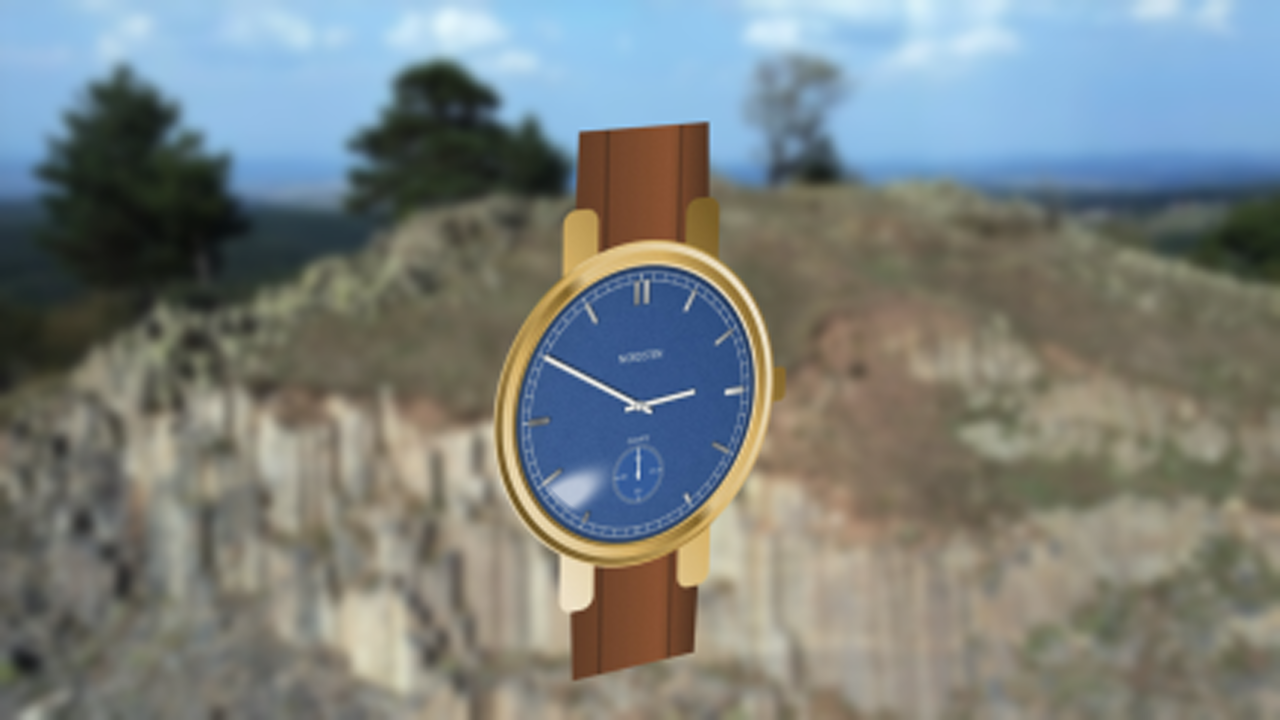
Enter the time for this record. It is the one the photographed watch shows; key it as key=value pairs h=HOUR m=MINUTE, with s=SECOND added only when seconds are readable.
h=2 m=50
